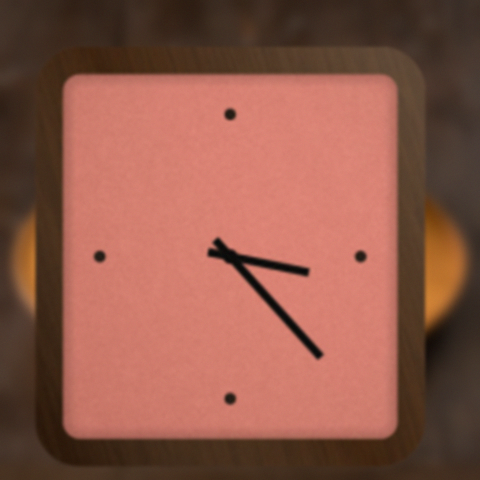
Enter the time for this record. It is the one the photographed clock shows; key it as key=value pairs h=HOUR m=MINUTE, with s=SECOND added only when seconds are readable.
h=3 m=23
